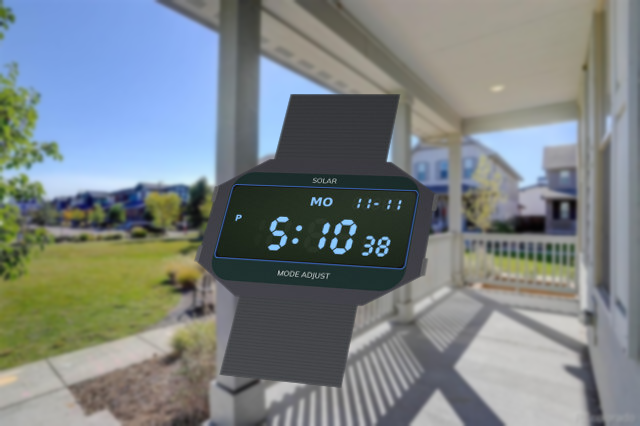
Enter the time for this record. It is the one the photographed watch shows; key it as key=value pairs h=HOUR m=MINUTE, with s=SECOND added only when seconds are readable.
h=5 m=10 s=38
